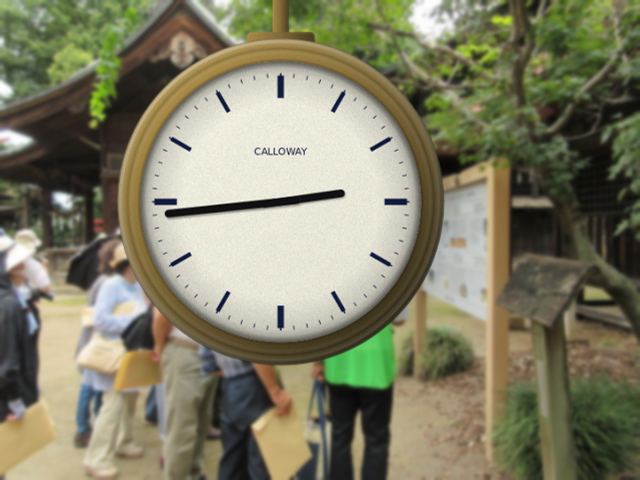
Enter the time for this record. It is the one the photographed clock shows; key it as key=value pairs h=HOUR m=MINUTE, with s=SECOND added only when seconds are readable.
h=2 m=44
